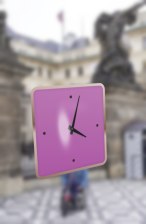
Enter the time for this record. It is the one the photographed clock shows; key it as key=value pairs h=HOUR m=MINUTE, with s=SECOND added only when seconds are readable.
h=4 m=3
